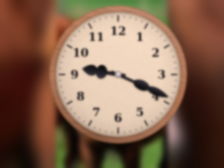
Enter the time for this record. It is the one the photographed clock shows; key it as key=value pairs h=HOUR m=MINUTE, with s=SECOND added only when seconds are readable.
h=9 m=19
